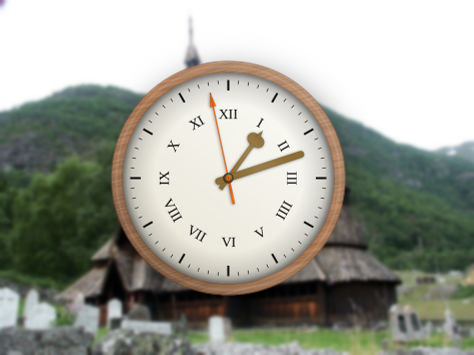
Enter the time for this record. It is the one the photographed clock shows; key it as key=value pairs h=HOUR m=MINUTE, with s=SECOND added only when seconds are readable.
h=1 m=11 s=58
